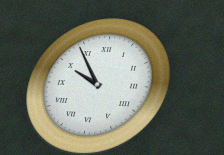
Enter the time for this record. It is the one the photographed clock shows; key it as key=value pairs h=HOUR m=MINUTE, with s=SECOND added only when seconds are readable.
h=9 m=54
